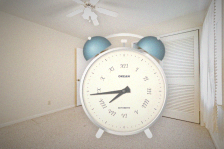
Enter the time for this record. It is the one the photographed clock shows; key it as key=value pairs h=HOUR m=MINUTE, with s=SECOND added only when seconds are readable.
h=7 m=44
